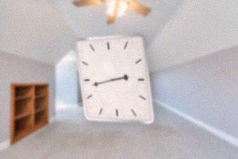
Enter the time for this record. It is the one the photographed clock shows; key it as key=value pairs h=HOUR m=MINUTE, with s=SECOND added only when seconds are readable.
h=2 m=43
